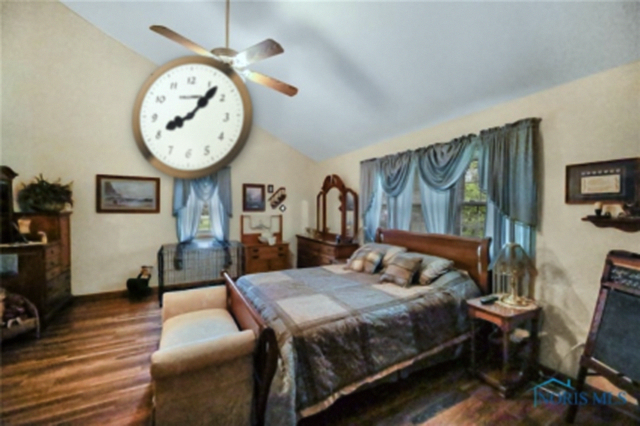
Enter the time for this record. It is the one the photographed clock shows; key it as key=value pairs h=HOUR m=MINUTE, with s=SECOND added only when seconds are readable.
h=8 m=7
